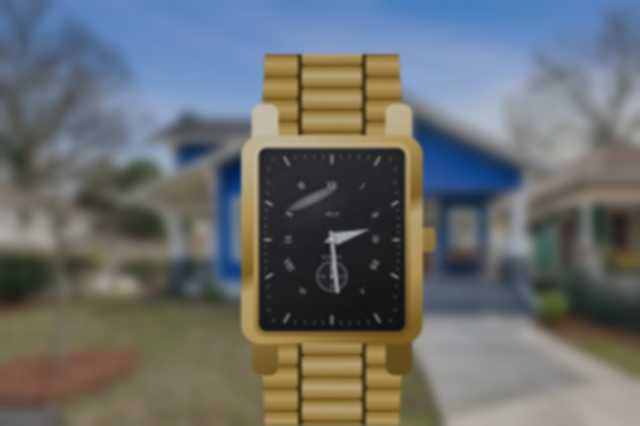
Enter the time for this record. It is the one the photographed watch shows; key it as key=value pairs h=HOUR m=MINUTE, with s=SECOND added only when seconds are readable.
h=2 m=29
